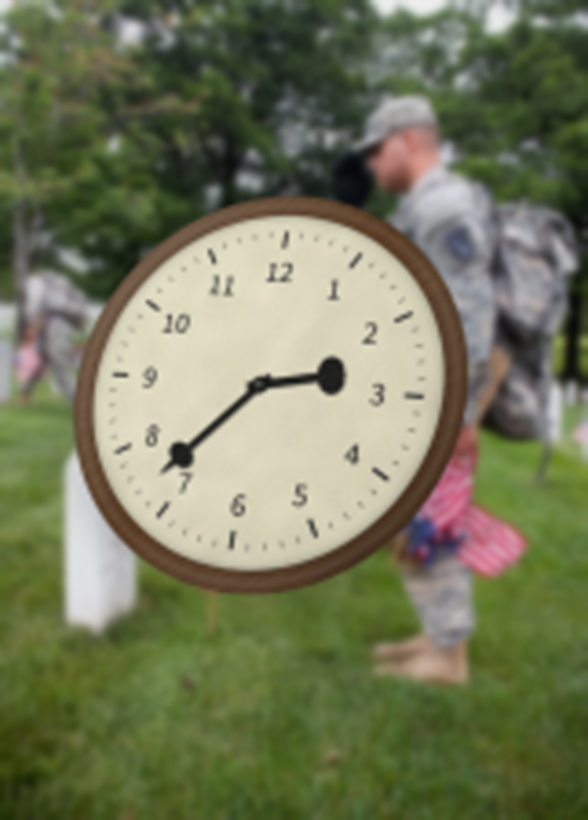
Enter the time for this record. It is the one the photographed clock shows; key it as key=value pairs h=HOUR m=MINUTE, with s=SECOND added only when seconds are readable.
h=2 m=37
